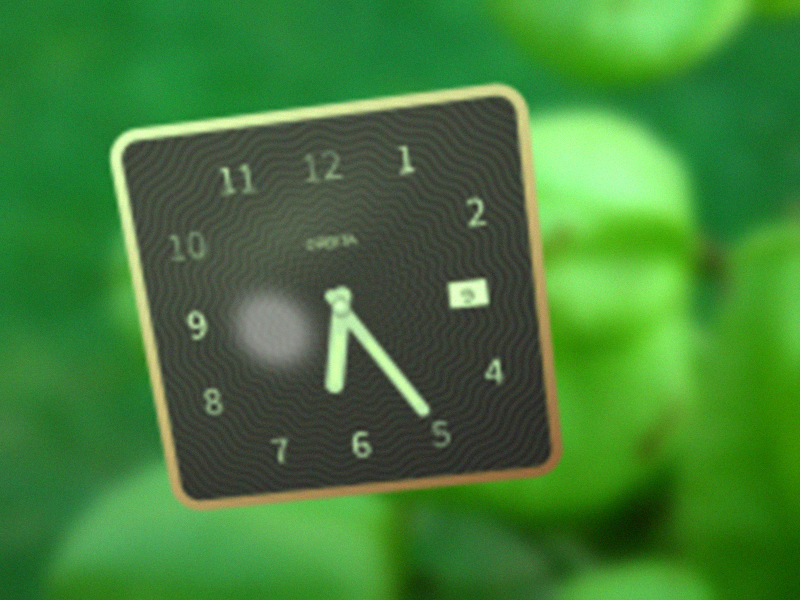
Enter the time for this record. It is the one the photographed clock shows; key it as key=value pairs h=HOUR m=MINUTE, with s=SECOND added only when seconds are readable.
h=6 m=25
